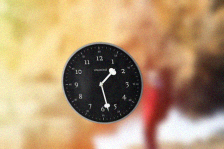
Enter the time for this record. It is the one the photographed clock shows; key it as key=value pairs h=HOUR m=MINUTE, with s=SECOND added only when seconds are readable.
h=1 m=28
